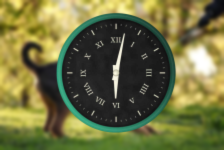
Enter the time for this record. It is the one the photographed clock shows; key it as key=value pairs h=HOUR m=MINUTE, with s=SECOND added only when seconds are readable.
h=6 m=2
